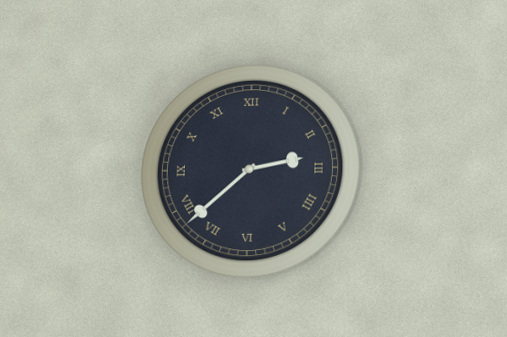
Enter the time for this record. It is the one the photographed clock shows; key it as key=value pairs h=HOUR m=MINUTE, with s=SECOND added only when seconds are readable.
h=2 m=38
